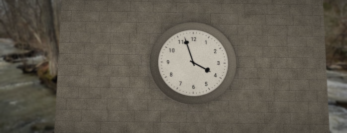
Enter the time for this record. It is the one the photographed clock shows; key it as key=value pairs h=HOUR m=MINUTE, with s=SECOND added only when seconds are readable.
h=3 m=57
